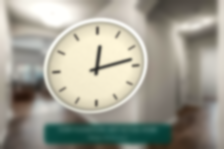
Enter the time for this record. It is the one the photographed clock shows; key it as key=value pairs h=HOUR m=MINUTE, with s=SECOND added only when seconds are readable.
h=12 m=13
